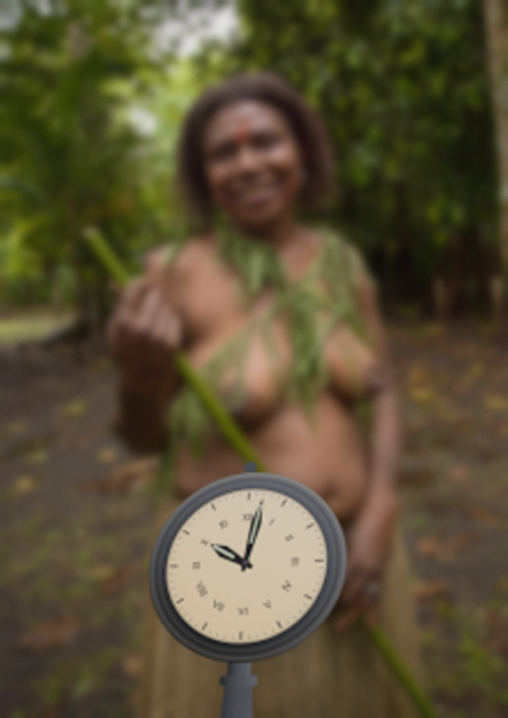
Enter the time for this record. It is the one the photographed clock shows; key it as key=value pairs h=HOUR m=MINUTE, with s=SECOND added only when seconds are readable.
h=10 m=2
